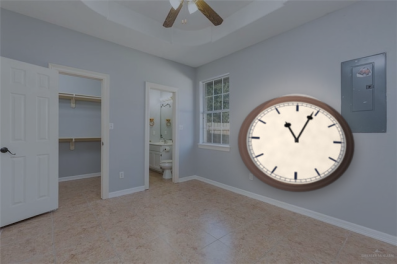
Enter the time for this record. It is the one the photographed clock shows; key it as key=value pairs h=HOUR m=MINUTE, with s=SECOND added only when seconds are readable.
h=11 m=4
